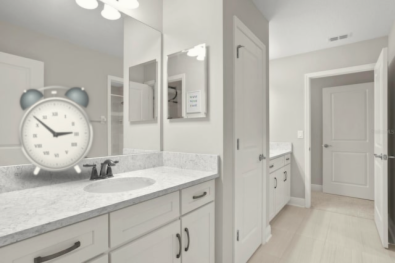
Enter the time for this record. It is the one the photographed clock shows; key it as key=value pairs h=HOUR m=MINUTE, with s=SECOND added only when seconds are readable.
h=2 m=52
